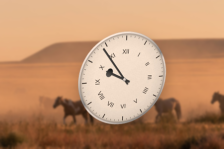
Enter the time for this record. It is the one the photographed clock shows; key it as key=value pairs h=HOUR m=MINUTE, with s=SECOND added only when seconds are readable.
h=9 m=54
